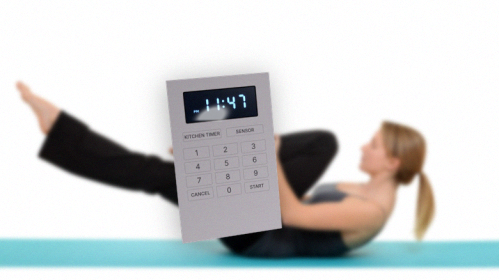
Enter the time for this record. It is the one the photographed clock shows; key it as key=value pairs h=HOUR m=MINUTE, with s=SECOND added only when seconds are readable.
h=11 m=47
